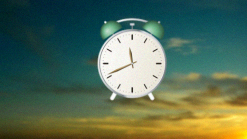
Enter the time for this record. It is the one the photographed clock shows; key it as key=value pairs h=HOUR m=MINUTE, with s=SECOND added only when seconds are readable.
h=11 m=41
